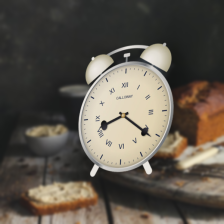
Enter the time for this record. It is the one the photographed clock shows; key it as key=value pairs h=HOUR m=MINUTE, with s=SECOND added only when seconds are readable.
h=8 m=21
